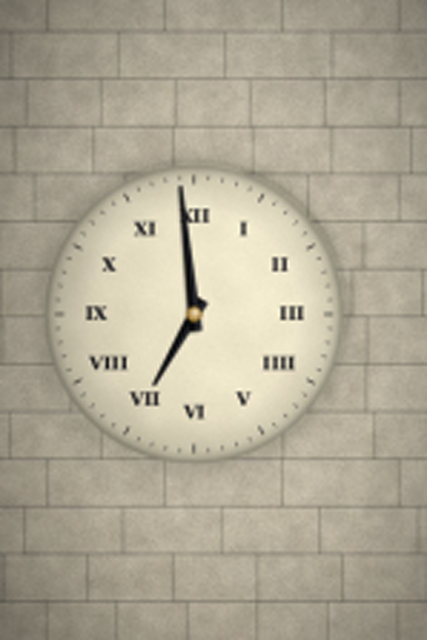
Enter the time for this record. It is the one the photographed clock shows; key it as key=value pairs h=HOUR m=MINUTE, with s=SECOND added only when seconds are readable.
h=6 m=59
